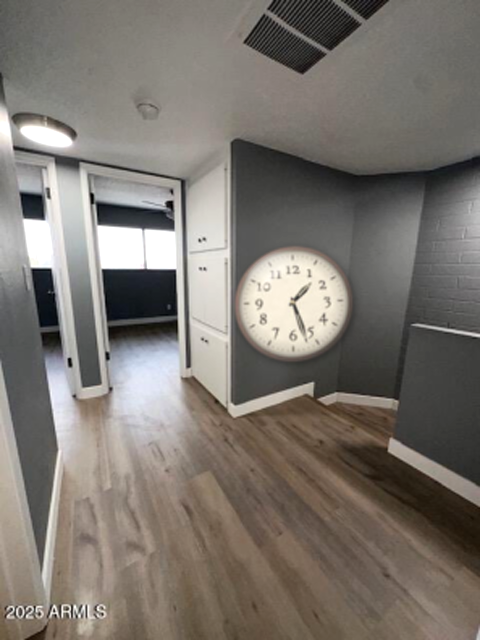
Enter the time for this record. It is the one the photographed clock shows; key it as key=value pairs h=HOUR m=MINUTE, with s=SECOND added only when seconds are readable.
h=1 m=27
